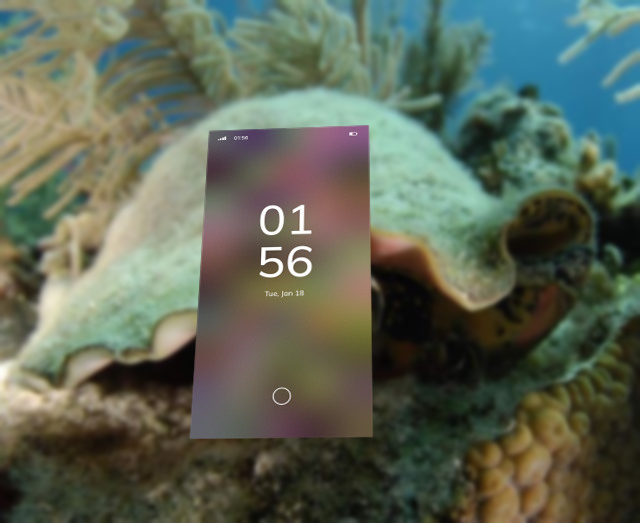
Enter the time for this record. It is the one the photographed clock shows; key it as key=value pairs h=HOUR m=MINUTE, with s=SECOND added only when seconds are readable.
h=1 m=56
